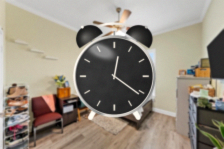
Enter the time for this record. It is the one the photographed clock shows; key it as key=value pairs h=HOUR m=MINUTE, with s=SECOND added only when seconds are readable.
h=12 m=21
